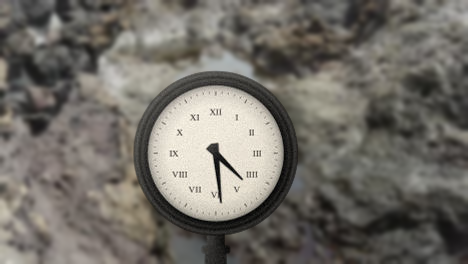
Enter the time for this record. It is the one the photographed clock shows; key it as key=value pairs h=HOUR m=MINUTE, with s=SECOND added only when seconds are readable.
h=4 m=29
